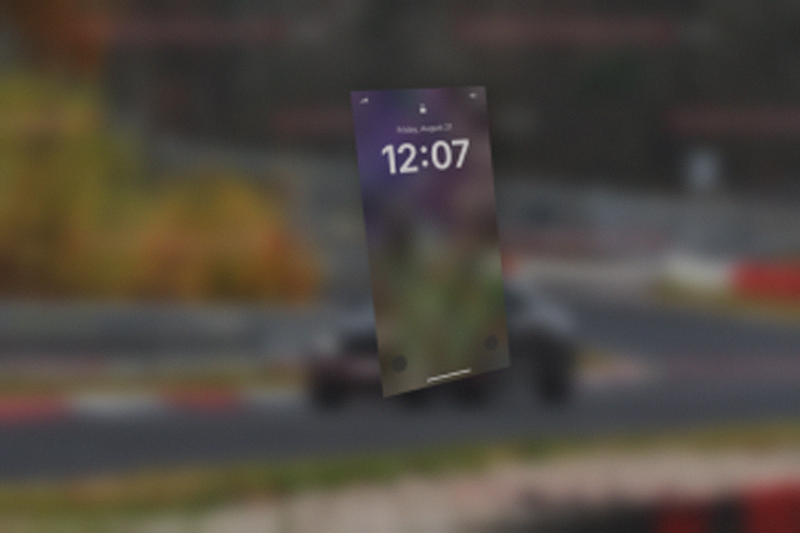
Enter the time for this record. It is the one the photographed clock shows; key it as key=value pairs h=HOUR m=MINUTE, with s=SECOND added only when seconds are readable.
h=12 m=7
